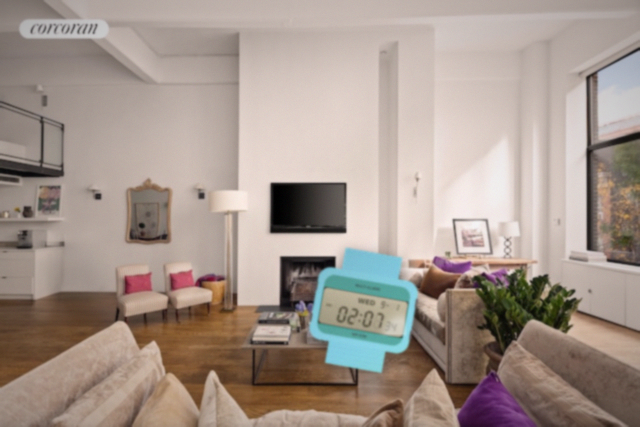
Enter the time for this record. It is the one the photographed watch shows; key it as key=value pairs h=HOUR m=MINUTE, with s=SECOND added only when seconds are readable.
h=2 m=7
